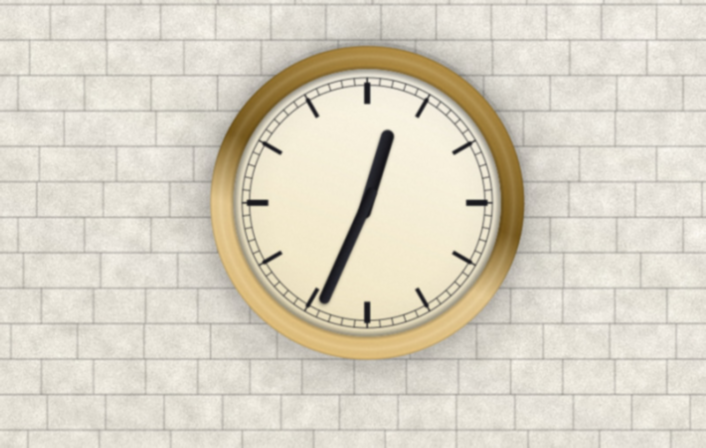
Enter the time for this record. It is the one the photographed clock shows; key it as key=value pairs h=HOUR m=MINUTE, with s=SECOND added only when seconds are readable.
h=12 m=34
